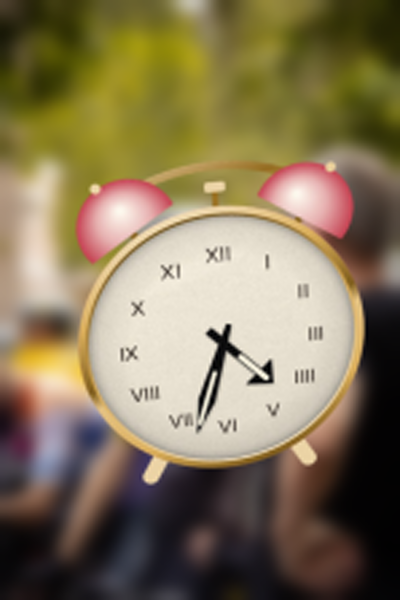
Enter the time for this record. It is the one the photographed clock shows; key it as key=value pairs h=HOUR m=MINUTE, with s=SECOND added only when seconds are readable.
h=4 m=33
